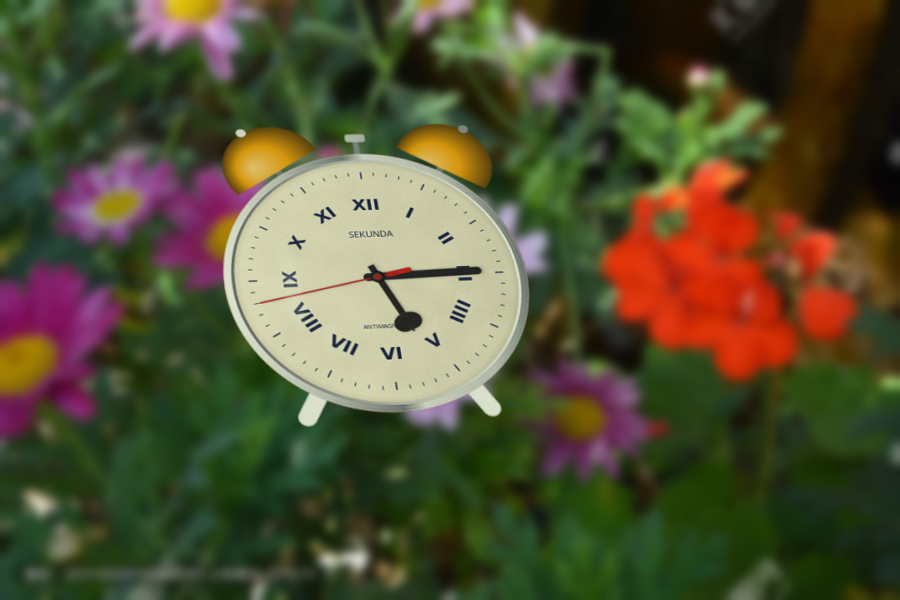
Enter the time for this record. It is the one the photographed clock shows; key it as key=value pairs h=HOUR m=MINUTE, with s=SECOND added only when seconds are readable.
h=5 m=14 s=43
